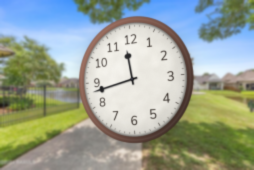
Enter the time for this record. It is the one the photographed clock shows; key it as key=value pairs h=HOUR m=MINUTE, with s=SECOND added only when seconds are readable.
h=11 m=43
